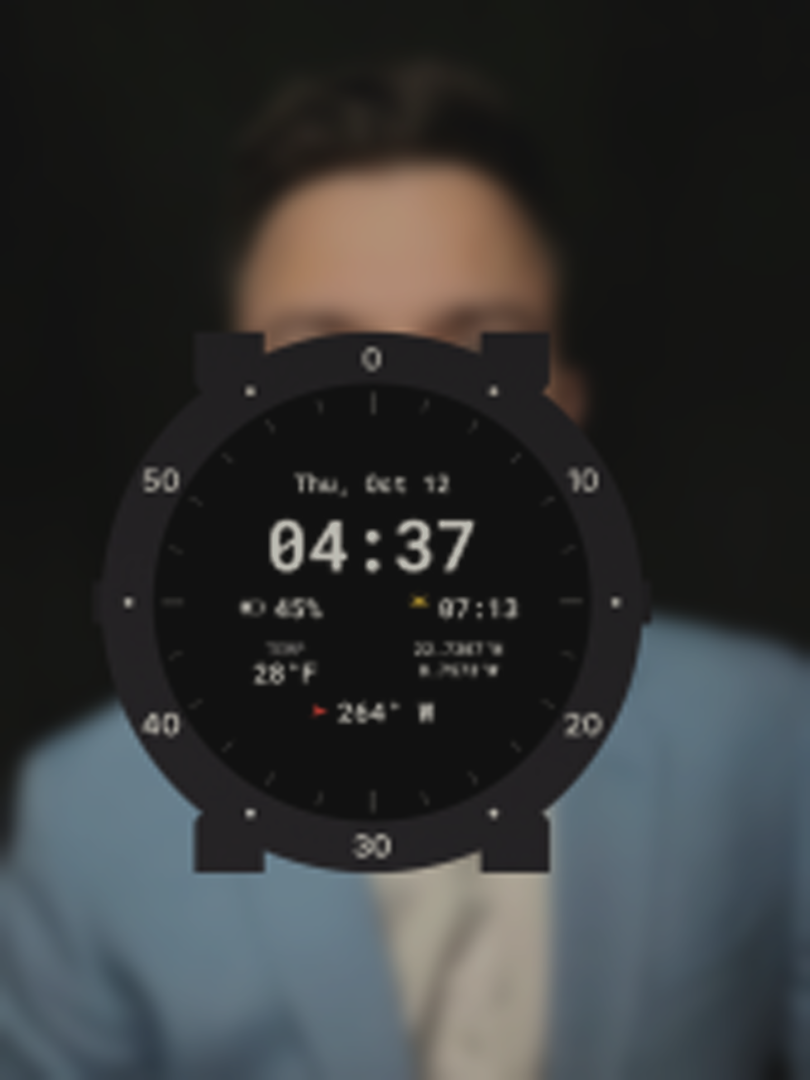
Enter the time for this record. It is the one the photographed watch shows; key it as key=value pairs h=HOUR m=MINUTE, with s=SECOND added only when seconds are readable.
h=4 m=37
